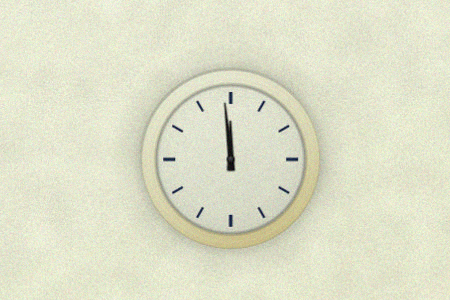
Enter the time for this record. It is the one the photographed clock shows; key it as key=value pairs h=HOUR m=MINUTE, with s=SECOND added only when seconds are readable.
h=11 m=59
